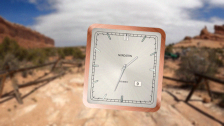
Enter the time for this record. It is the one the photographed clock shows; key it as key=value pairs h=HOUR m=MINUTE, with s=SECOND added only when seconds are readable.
h=1 m=33
